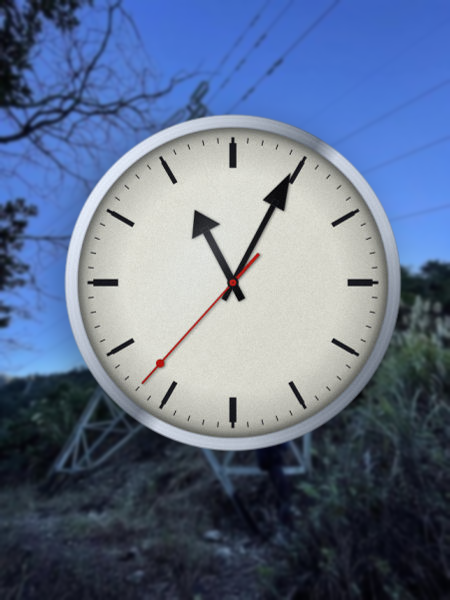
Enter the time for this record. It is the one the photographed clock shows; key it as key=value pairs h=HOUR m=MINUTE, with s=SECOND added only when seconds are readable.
h=11 m=4 s=37
